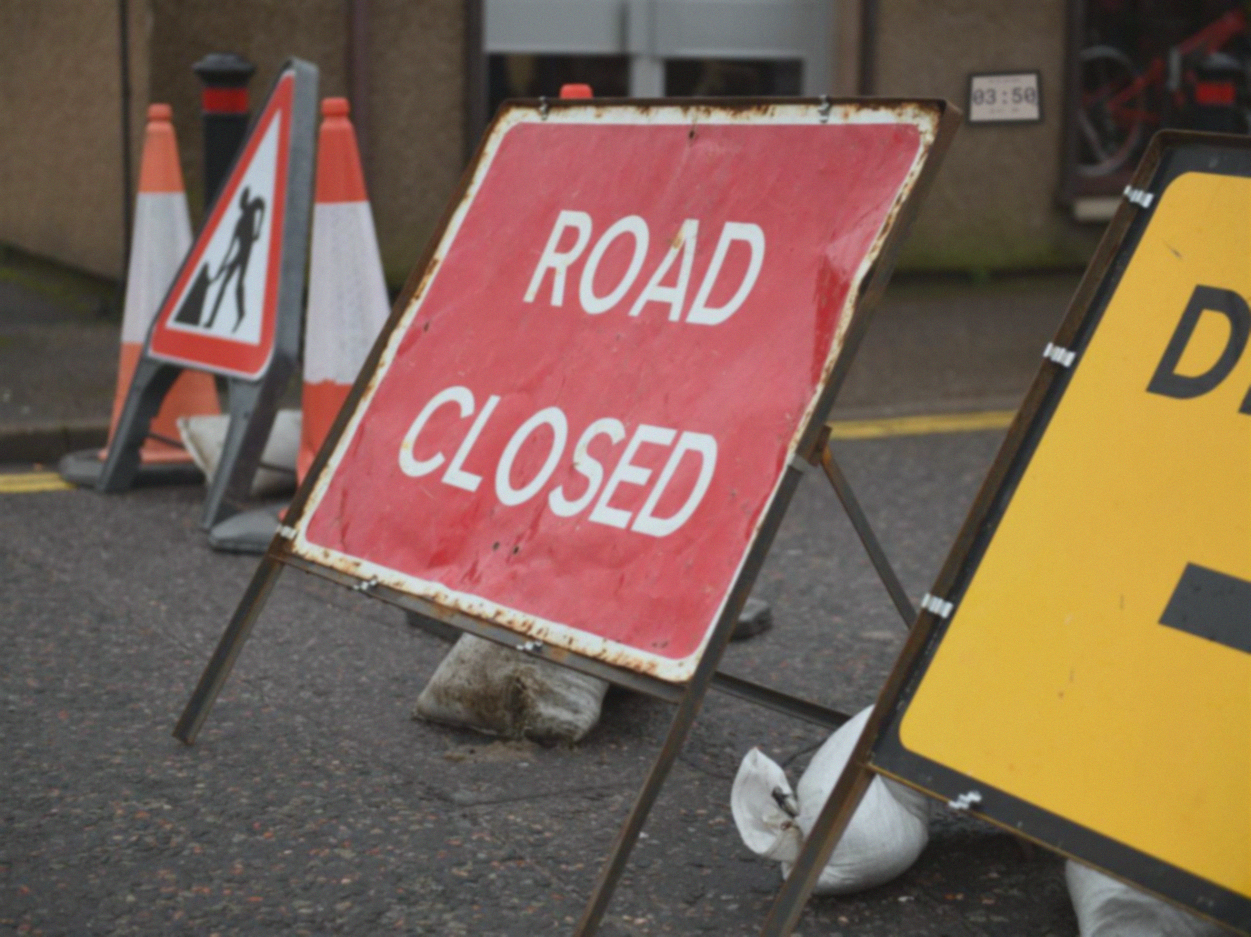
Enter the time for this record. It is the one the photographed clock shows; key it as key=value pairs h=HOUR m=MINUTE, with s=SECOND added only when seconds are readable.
h=3 m=50
